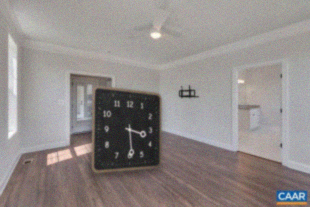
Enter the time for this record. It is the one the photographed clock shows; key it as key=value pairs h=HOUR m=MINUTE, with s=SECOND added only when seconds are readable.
h=3 m=29
